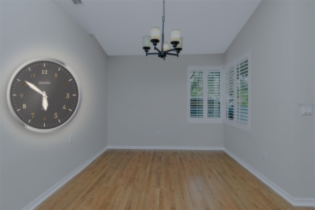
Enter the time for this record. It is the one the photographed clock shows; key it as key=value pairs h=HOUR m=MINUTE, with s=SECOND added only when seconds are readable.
h=5 m=51
